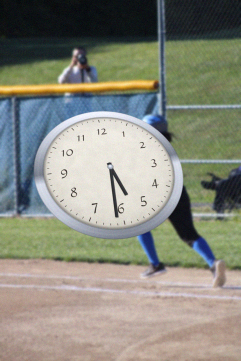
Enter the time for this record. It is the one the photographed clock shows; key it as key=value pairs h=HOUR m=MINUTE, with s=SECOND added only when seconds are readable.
h=5 m=31
